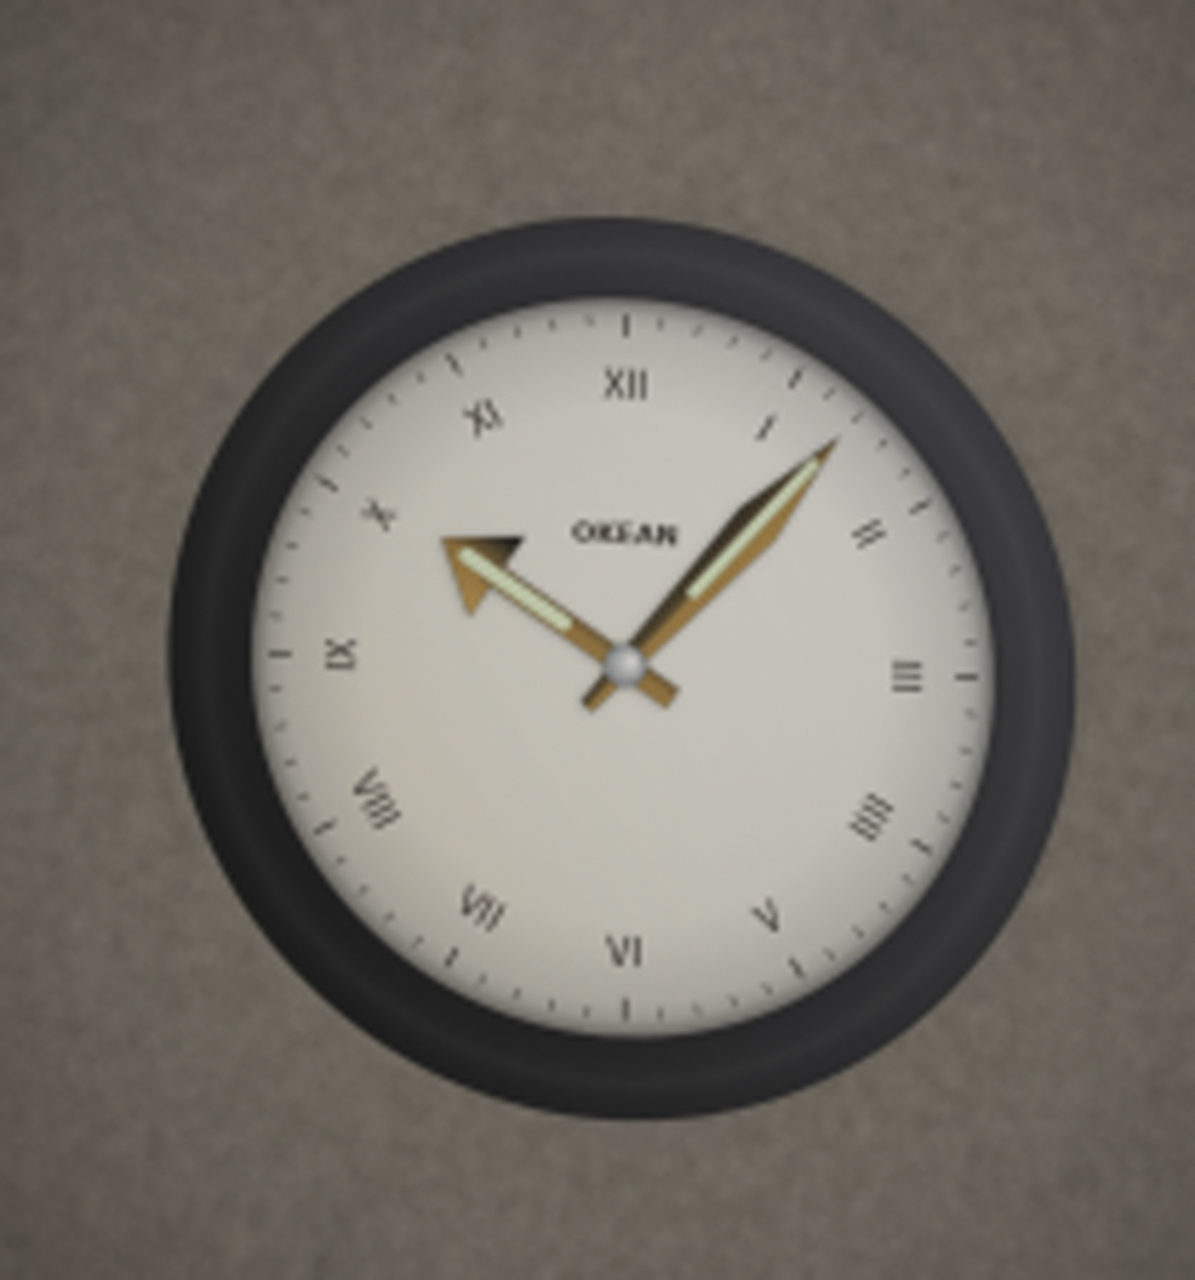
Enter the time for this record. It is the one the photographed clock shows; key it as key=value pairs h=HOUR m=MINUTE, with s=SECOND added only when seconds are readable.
h=10 m=7
